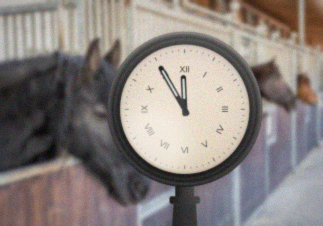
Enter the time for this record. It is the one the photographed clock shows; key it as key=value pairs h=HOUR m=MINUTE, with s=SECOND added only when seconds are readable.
h=11 m=55
